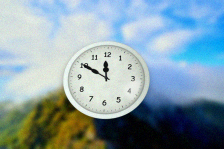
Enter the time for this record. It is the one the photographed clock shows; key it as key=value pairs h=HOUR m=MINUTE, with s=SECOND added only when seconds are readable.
h=11 m=50
